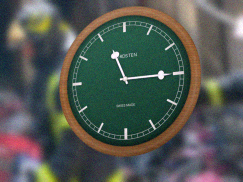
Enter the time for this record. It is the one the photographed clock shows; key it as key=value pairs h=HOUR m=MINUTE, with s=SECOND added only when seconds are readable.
h=11 m=15
